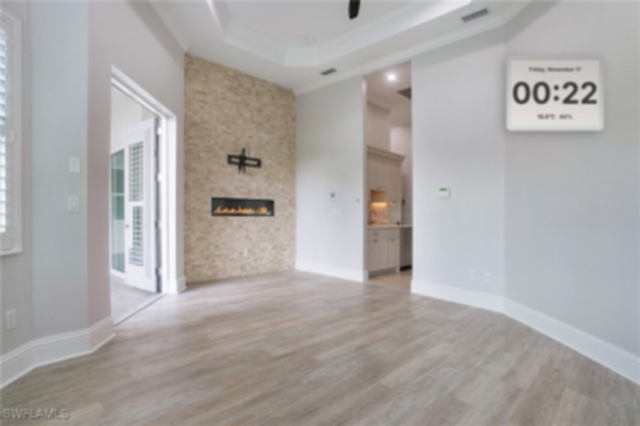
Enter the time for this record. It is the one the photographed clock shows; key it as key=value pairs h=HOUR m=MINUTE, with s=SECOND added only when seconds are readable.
h=0 m=22
